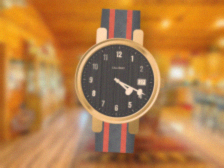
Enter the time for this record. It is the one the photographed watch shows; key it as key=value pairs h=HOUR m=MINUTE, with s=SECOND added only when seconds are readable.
h=4 m=19
